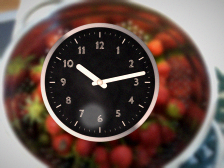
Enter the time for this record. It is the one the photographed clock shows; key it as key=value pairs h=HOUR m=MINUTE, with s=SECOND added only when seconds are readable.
h=10 m=13
